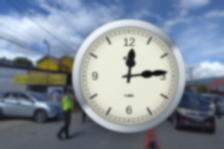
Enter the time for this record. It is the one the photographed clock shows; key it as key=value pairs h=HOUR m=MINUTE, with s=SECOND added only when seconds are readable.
h=12 m=14
